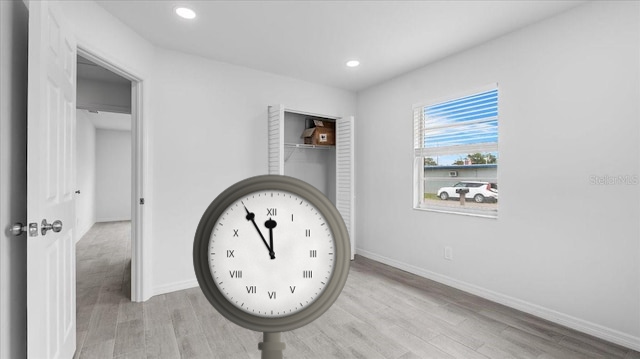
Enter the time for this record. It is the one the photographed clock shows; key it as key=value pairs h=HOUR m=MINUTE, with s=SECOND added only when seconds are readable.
h=11 m=55
